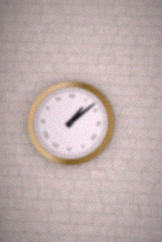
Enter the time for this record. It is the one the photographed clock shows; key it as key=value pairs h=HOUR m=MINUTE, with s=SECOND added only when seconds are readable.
h=1 m=8
